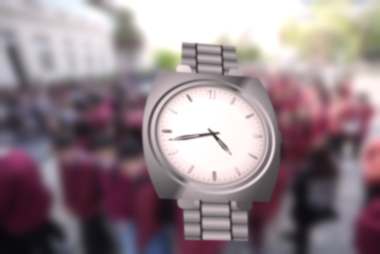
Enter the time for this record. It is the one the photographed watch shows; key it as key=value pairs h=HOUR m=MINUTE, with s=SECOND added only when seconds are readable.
h=4 m=43
